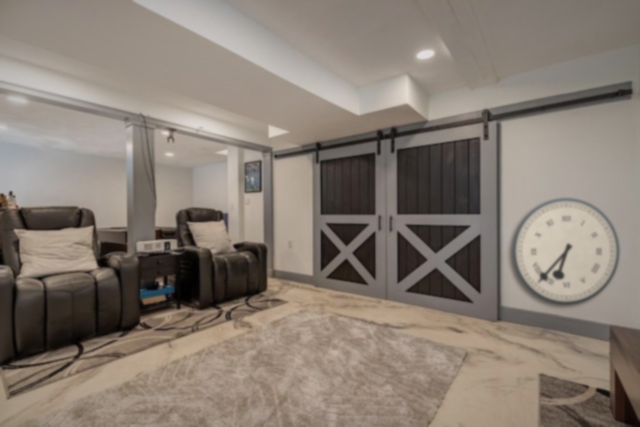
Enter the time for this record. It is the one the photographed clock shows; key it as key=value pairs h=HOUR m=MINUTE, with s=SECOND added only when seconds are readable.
h=6 m=37
